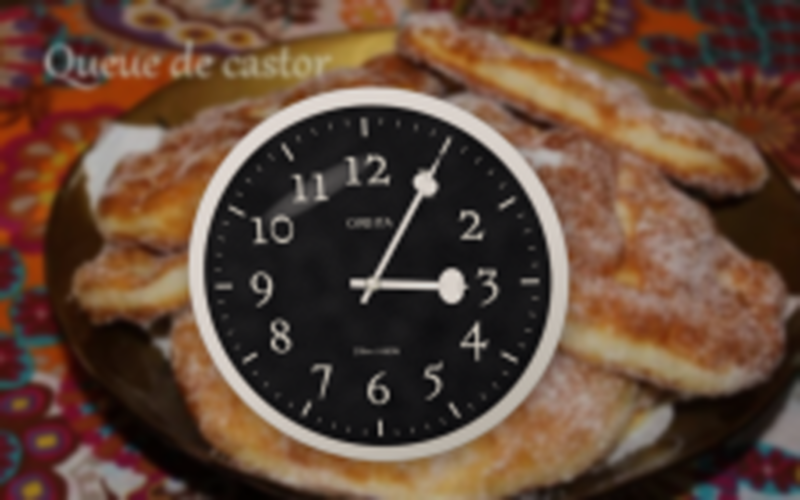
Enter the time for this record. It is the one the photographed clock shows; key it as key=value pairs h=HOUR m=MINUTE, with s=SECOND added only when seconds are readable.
h=3 m=5
